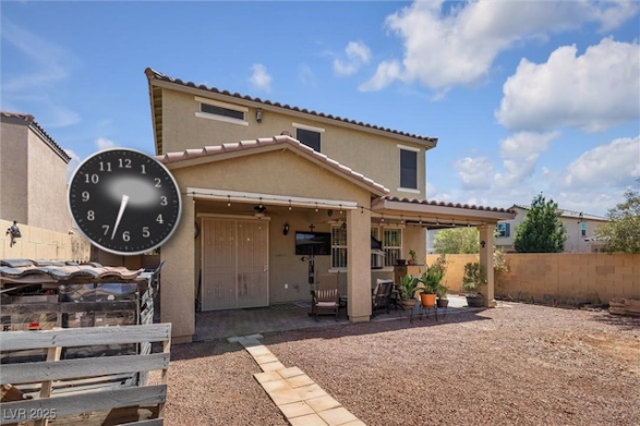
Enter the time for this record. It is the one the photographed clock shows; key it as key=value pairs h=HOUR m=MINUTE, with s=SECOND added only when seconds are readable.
h=6 m=33
